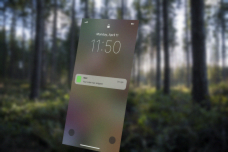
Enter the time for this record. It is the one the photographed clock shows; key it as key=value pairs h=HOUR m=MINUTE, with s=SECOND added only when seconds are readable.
h=11 m=50
